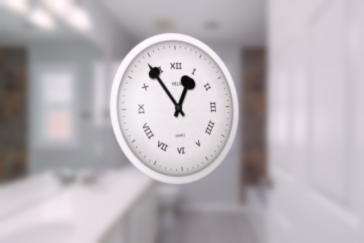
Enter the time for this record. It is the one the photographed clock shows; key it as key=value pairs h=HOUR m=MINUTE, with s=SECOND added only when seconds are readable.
h=12 m=54
